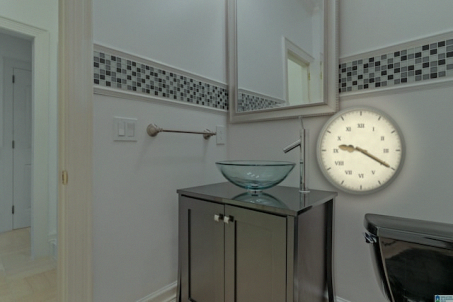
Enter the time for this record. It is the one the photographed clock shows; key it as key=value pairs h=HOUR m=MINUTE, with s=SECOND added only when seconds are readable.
h=9 m=20
